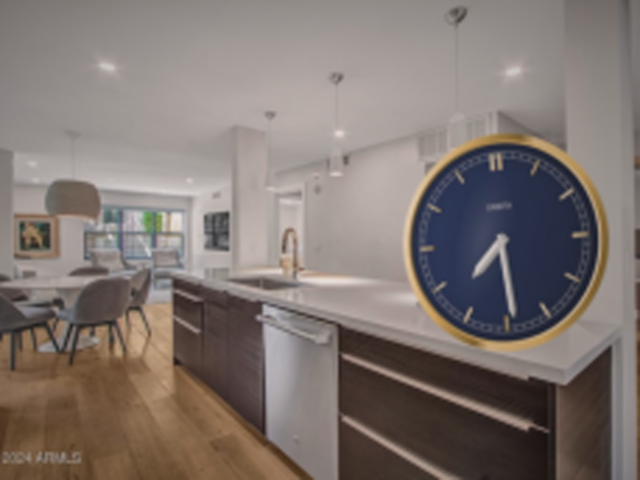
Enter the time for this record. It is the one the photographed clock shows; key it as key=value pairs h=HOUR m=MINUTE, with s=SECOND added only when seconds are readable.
h=7 m=29
